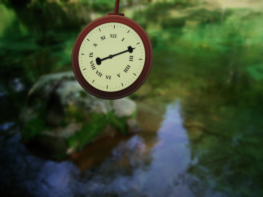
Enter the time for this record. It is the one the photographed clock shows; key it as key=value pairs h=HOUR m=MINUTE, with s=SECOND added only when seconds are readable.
h=8 m=11
